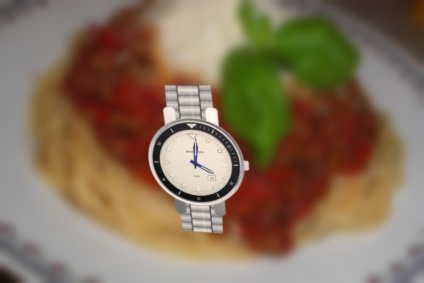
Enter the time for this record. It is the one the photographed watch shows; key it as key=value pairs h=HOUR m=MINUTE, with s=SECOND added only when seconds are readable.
h=4 m=1
